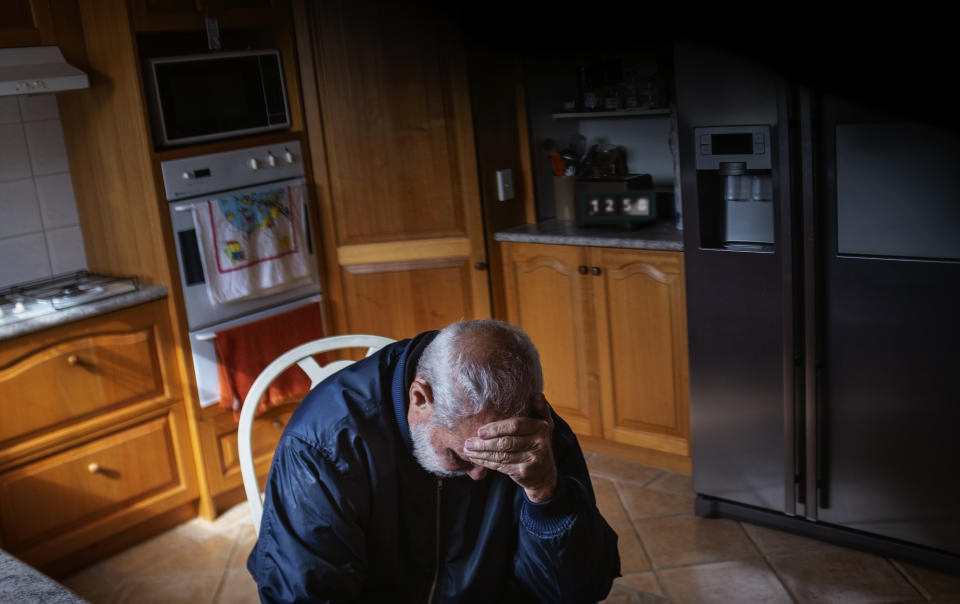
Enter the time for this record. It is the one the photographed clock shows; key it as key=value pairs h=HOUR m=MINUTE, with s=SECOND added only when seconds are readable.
h=12 m=58
